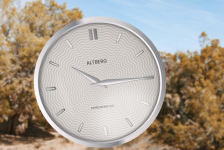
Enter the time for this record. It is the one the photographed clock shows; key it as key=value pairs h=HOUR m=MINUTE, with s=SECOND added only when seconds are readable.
h=10 m=15
